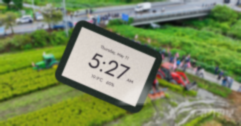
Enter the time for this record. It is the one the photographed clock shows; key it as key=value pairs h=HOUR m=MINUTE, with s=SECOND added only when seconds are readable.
h=5 m=27
